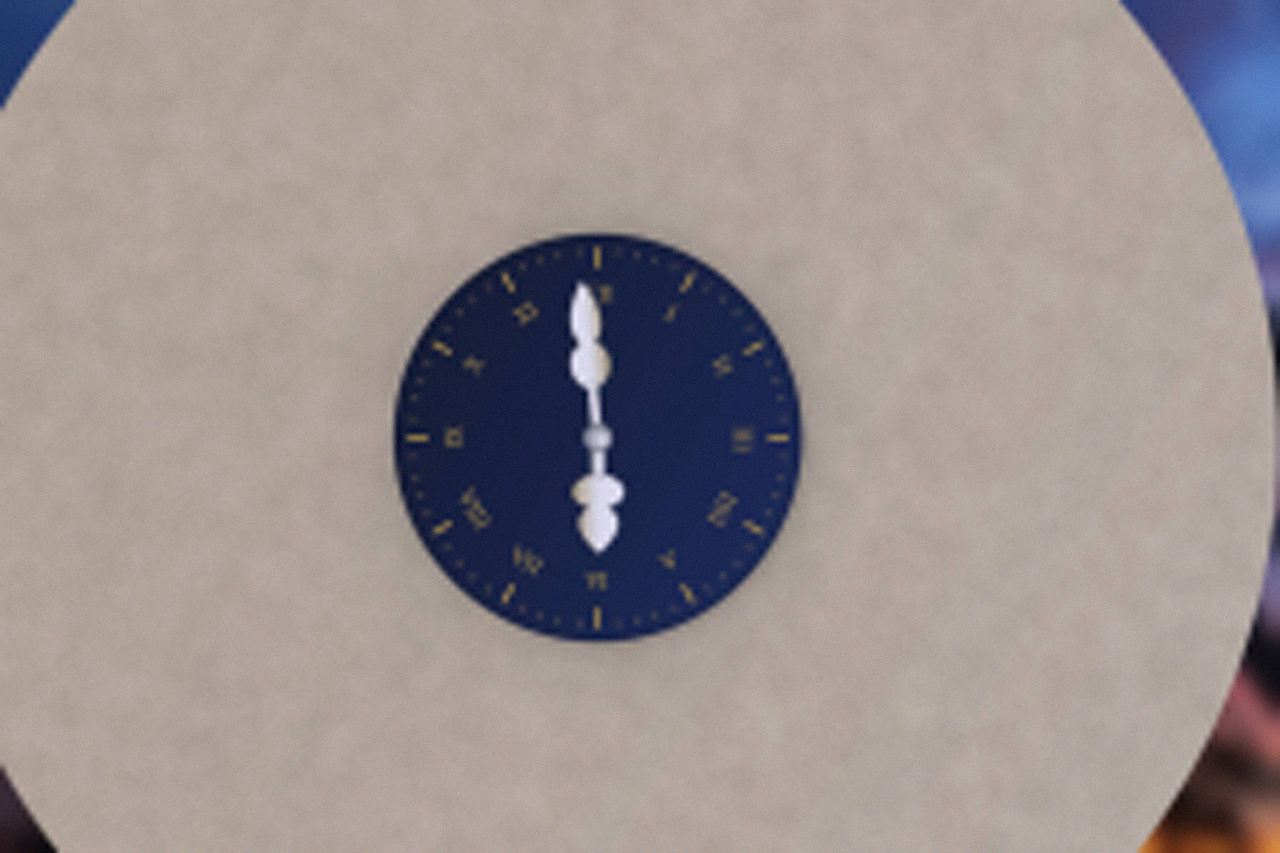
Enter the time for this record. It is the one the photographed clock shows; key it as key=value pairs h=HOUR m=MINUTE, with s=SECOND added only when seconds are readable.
h=5 m=59
